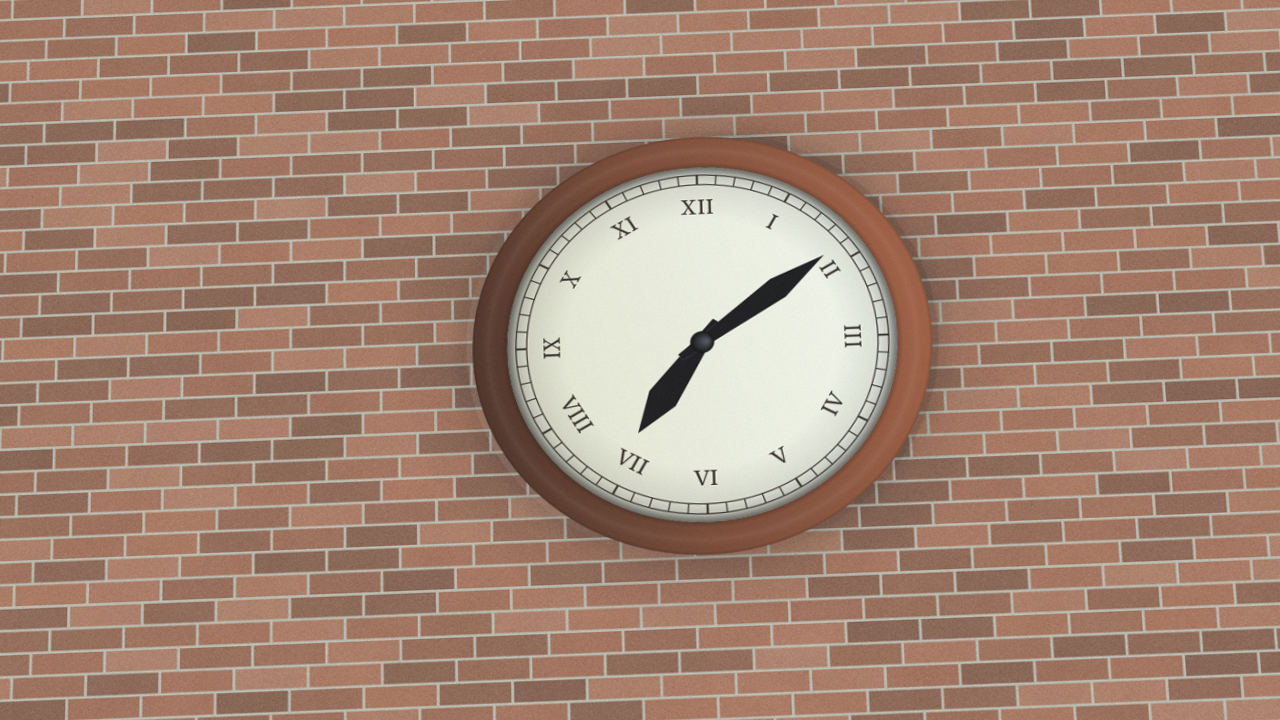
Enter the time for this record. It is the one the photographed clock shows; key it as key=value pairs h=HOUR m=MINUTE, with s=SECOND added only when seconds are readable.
h=7 m=9
